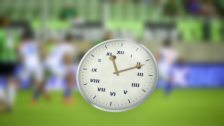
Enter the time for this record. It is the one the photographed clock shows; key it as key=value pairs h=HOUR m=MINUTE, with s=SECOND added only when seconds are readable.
h=11 m=11
